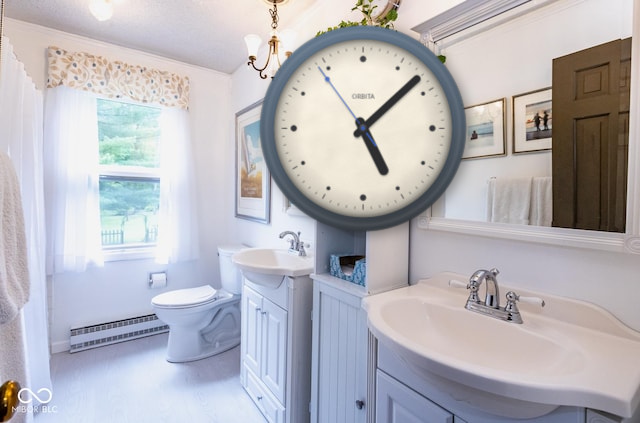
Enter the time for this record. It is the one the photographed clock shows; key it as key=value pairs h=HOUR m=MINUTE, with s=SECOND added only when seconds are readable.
h=5 m=7 s=54
